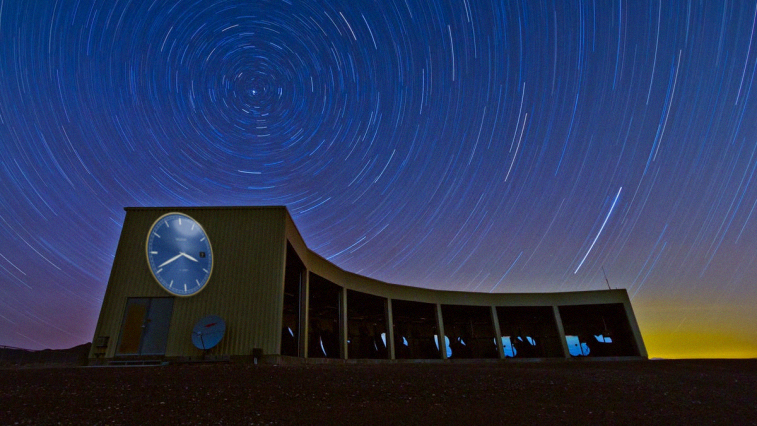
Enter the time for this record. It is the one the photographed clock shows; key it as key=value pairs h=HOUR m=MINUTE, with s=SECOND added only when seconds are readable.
h=3 m=41
